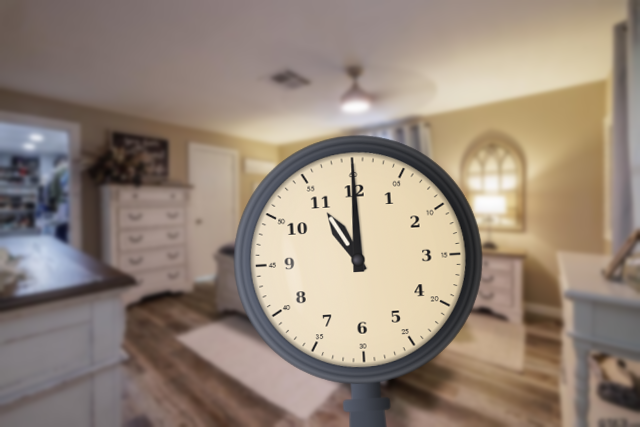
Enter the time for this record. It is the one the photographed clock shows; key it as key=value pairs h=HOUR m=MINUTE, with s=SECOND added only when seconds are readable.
h=11 m=0
